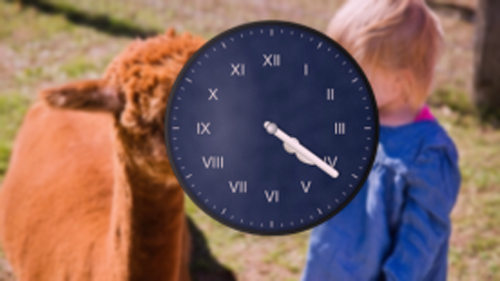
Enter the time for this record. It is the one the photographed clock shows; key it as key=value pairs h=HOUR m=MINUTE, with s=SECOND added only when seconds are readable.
h=4 m=21
